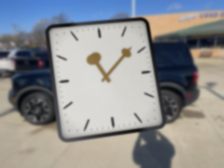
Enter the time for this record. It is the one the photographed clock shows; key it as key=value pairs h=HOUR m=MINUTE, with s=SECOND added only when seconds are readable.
h=11 m=8
